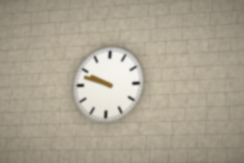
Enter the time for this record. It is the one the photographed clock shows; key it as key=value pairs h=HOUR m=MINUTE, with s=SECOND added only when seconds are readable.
h=9 m=48
